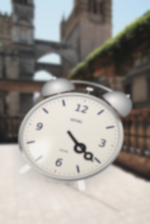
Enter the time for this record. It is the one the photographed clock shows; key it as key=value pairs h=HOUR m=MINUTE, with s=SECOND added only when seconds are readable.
h=4 m=21
